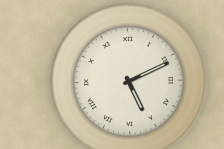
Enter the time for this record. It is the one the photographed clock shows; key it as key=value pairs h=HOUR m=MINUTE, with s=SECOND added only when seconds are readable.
h=5 m=11
